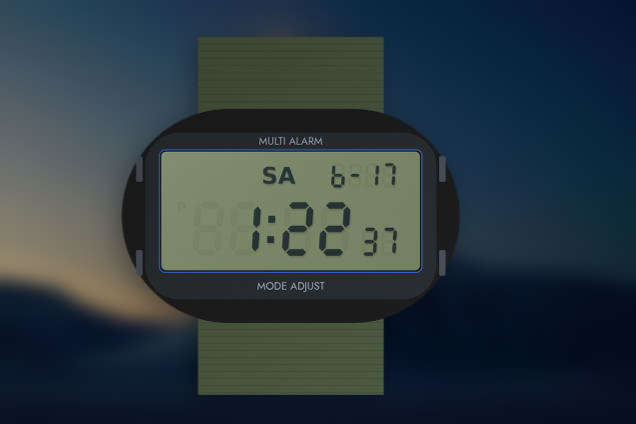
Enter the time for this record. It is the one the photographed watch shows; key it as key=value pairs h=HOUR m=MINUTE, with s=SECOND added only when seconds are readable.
h=1 m=22 s=37
